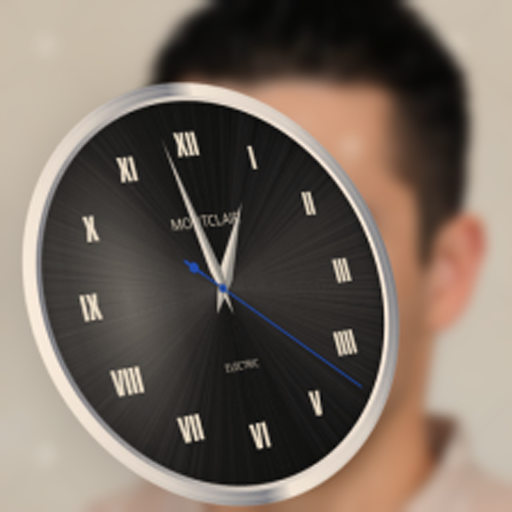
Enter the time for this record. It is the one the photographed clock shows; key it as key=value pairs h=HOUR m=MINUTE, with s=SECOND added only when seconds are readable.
h=12 m=58 s=22
